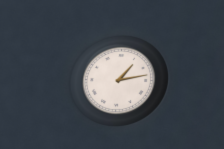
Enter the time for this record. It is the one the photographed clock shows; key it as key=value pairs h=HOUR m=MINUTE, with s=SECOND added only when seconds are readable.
h=1 m=13
